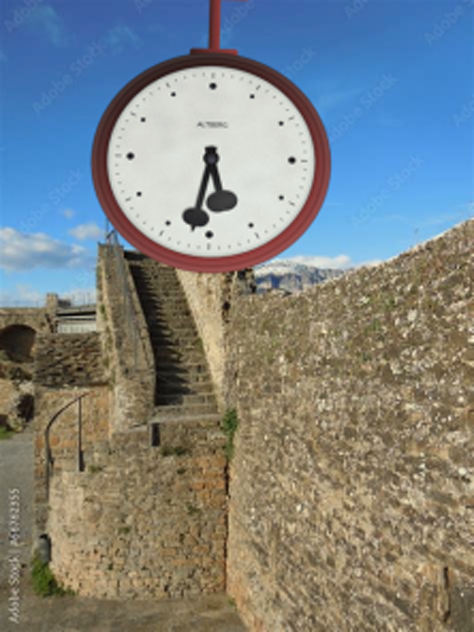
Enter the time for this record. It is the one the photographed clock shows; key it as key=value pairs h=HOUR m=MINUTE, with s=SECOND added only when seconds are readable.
h=5 m=32
